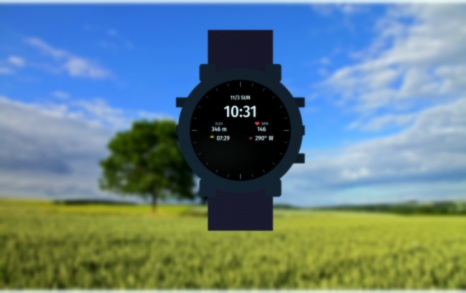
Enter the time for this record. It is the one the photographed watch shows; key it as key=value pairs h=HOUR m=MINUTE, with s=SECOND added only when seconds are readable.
h=10 m=31
